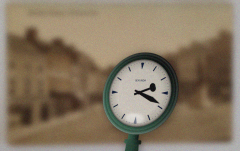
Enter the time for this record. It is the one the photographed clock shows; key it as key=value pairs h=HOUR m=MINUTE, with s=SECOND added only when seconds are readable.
h=2 m=19
